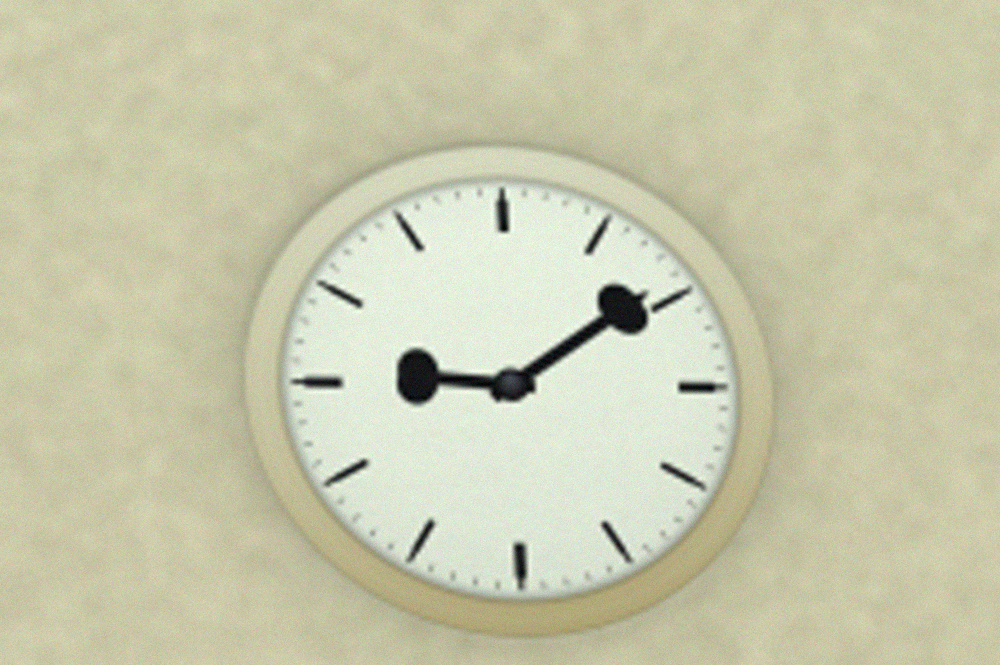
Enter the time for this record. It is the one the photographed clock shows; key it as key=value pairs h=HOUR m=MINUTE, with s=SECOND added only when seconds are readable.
h=9 m=9
